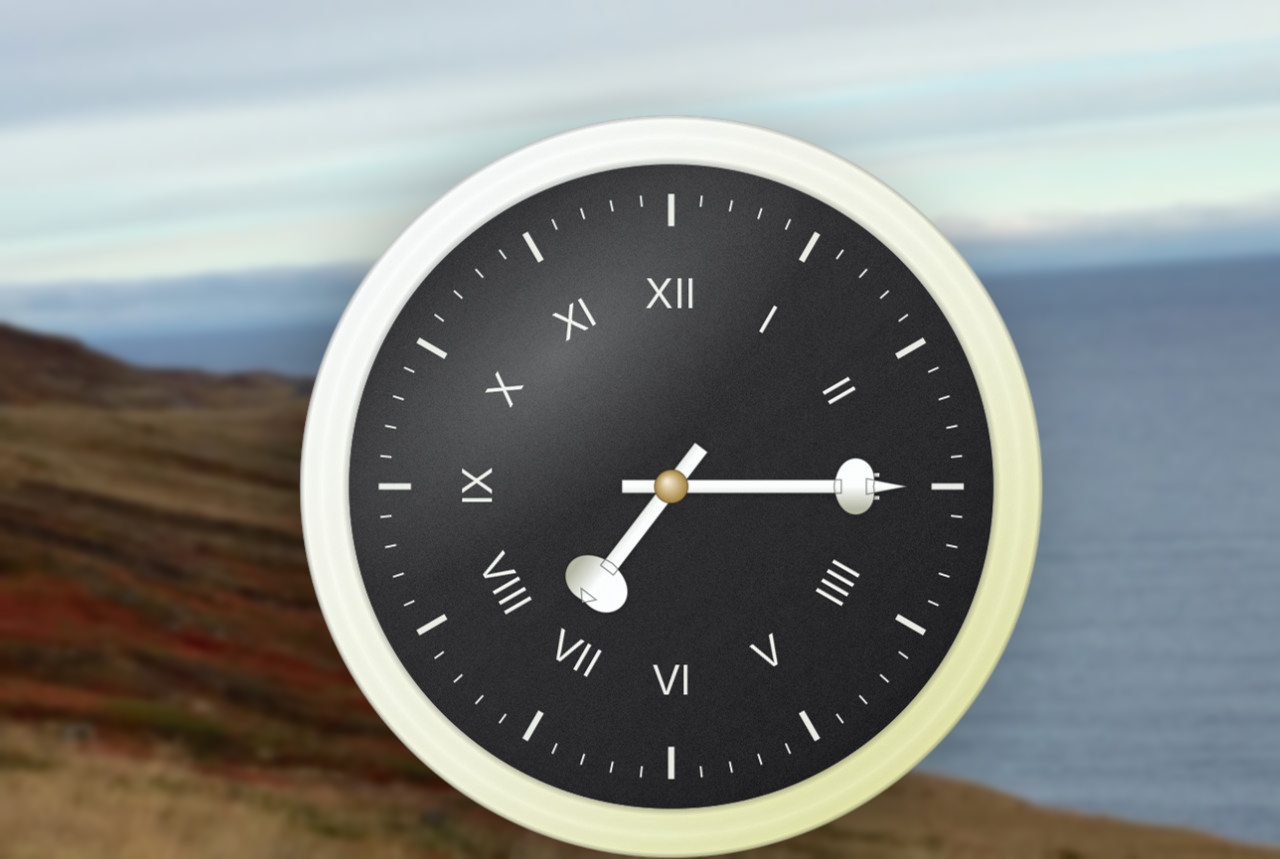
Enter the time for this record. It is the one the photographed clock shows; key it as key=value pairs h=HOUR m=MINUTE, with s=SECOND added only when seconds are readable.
h=7 m=15
